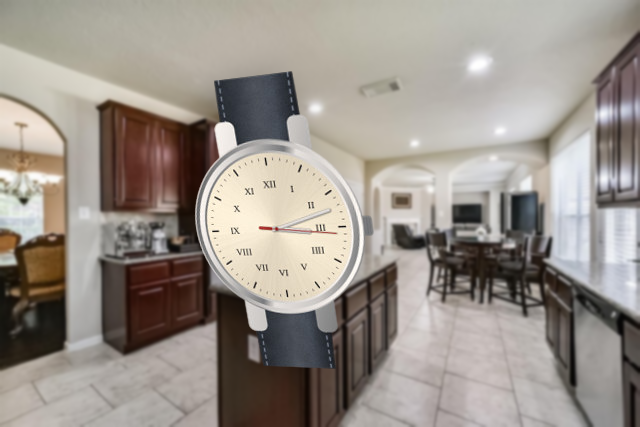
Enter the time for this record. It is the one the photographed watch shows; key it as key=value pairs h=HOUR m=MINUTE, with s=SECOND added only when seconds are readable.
h=3 m=12 s=16
